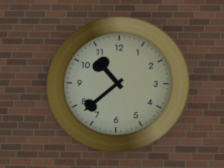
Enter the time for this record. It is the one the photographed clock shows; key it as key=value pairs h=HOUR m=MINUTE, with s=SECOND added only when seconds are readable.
h=10 m=38
